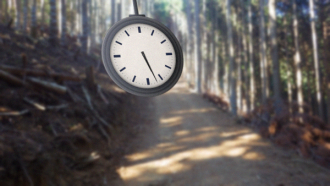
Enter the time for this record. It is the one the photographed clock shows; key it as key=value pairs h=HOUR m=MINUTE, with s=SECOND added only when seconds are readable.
h=5 m=27
